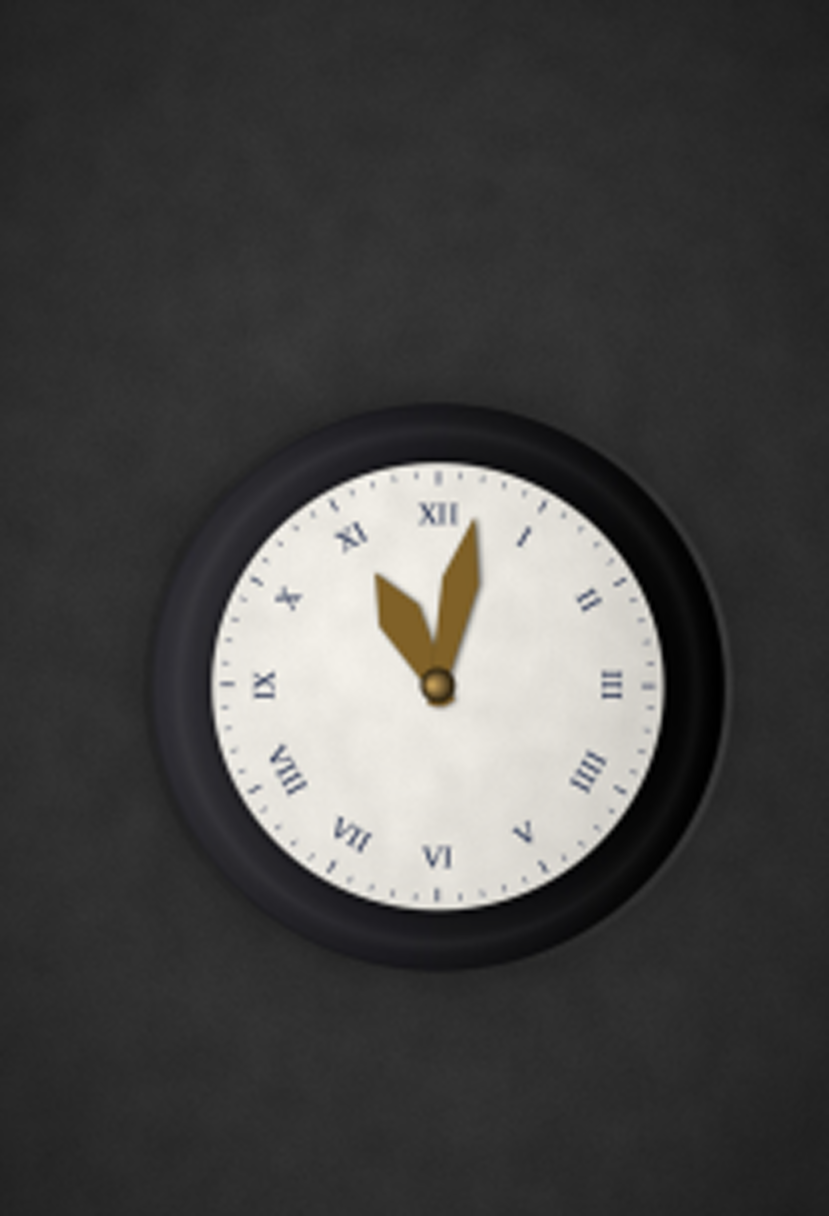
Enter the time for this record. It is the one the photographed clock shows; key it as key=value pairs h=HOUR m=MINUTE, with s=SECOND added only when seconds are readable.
h=11 m=2
